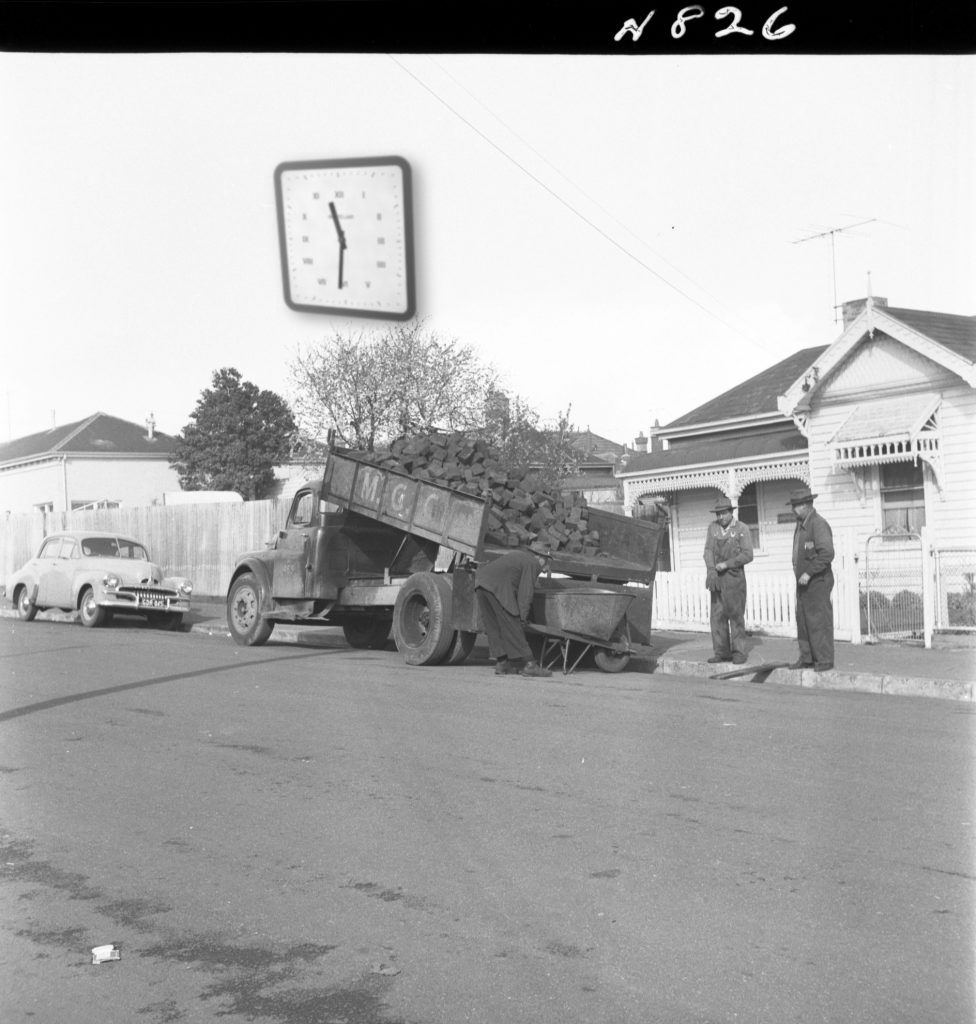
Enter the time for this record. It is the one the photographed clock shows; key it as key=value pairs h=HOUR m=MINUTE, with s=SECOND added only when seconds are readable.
h=11 m=31
